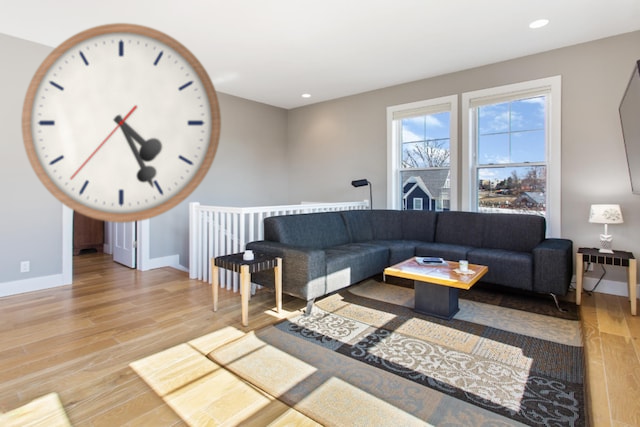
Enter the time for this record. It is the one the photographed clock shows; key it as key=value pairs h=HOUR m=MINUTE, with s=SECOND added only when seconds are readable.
h=4 m=25 s=37
